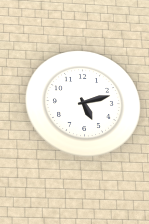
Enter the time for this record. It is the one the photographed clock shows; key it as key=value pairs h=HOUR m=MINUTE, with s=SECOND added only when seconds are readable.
h=5 m=12
